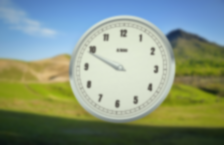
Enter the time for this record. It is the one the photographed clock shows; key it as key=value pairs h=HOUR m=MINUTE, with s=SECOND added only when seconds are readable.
h=9 m=49
